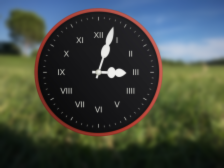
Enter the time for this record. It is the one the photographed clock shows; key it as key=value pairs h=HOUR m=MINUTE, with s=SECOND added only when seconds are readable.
h=3 m=3
